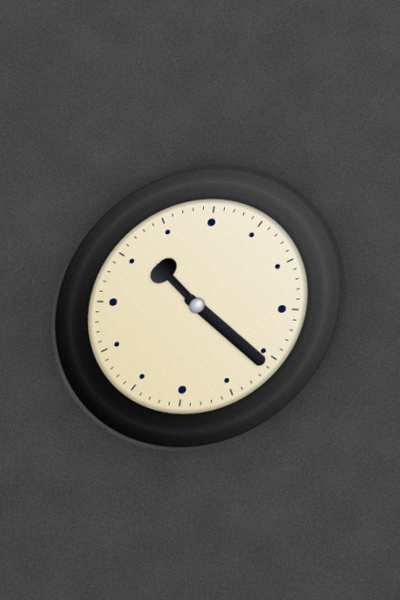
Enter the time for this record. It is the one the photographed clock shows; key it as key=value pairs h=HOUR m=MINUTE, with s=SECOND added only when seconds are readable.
h=10 m=21
